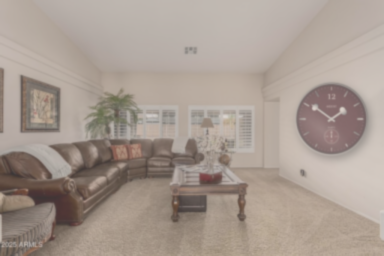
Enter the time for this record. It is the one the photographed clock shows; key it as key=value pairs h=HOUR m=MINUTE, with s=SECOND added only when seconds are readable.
h=1 m=51
